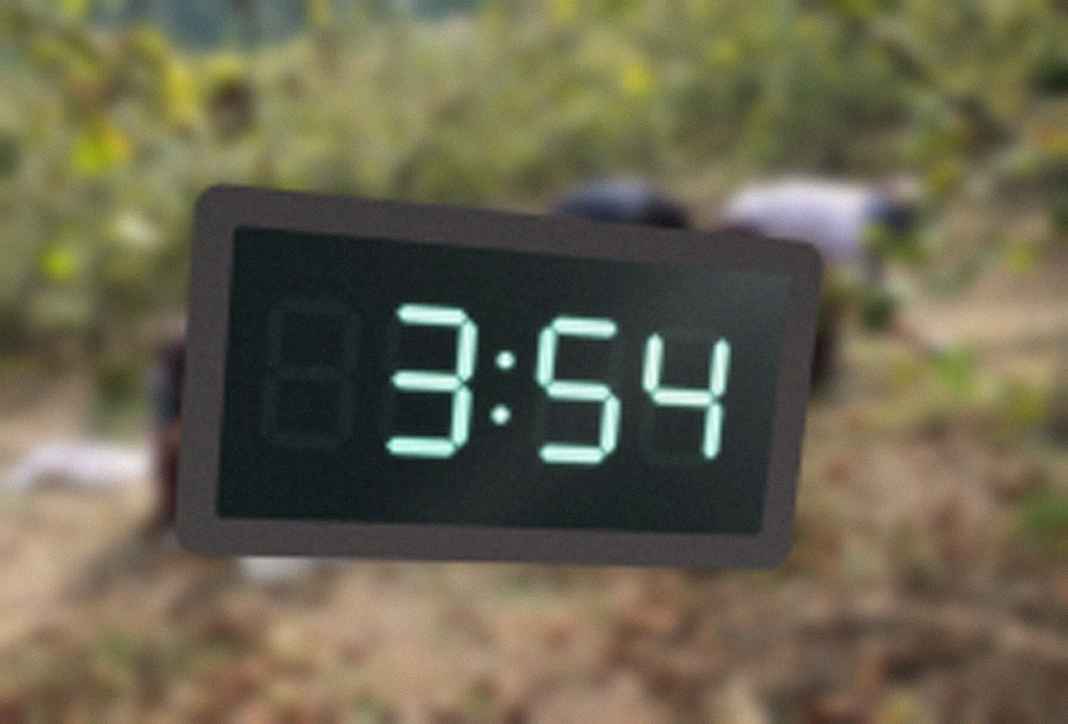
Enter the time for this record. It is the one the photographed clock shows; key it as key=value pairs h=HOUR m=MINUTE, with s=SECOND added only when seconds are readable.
h=3 m=54
